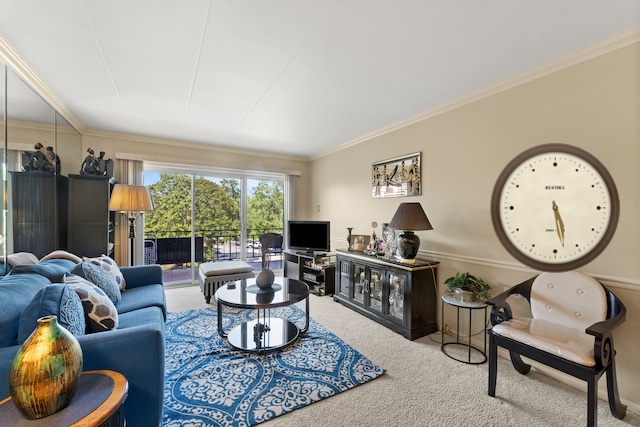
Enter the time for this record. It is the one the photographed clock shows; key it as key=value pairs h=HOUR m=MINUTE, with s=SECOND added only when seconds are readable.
h=5 m=28
